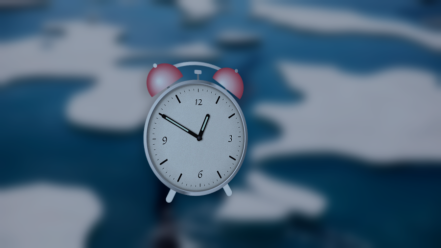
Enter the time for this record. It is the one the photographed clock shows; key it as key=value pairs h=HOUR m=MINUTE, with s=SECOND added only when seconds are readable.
h=12 m=50
